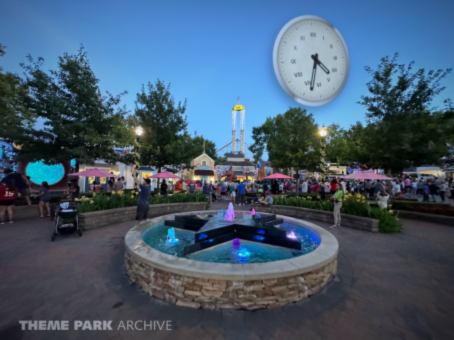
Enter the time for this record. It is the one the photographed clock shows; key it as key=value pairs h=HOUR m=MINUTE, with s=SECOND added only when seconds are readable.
h=4 m=33
